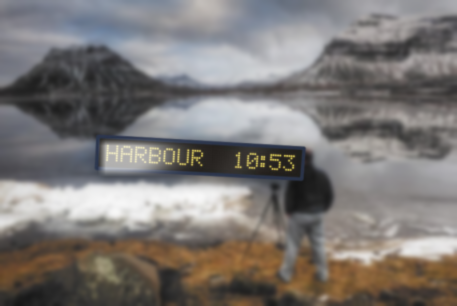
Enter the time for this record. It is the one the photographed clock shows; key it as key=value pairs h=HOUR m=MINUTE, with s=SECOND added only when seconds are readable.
h=10 m=53
